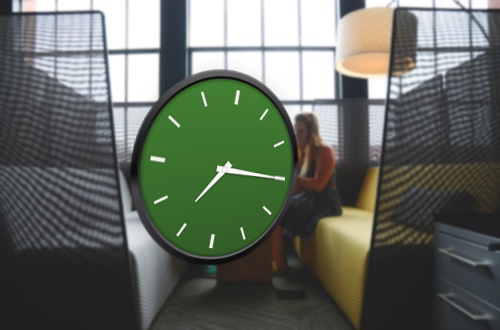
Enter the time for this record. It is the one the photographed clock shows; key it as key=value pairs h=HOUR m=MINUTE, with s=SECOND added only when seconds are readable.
h=7 m=15
